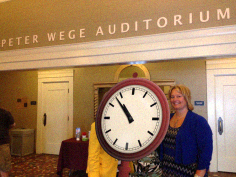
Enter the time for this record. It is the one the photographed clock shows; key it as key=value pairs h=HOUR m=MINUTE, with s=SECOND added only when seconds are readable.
h=10 m=53
